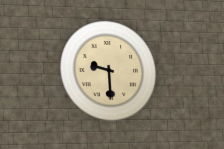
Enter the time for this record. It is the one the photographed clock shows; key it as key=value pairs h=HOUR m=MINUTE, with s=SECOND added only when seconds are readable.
h=9 m=30
